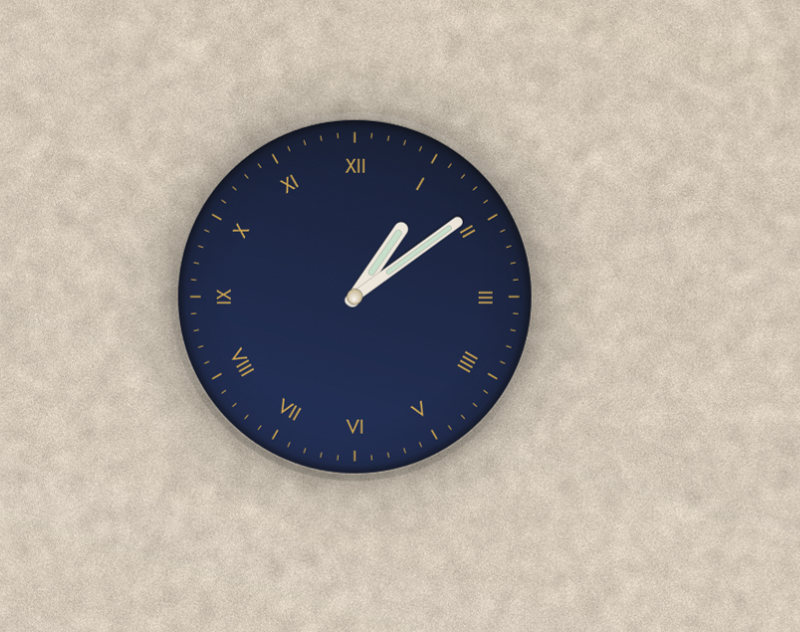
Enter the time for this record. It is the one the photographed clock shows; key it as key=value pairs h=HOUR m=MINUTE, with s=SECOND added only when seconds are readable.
h=1 m=9
